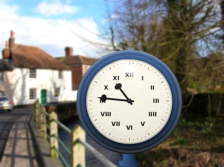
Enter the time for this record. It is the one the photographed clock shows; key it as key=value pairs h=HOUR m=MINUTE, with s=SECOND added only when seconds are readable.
h=10 m=46
